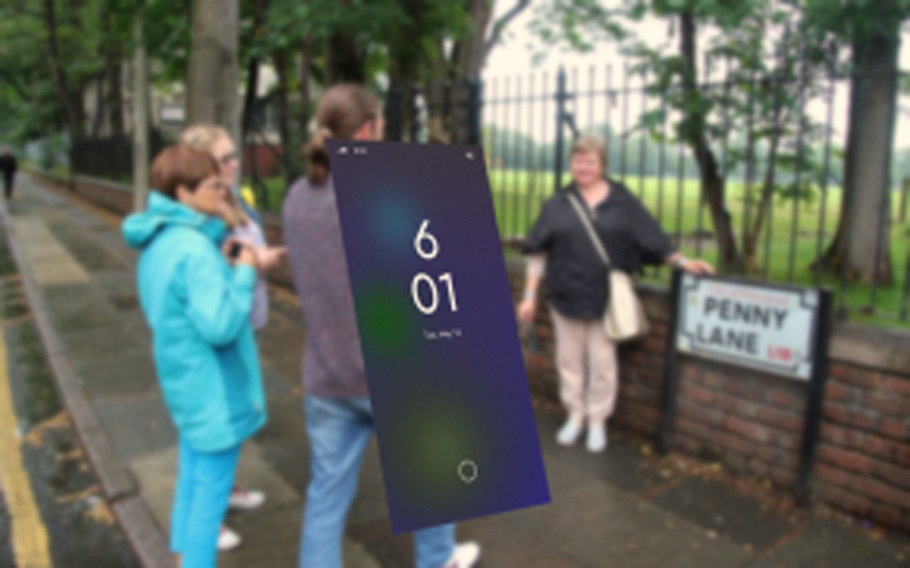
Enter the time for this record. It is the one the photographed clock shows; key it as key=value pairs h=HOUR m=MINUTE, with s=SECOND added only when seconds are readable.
h=6 m=1
